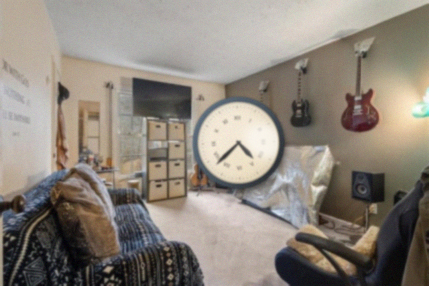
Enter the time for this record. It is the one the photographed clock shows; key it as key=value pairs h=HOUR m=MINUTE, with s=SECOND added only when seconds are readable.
h=4 m=38
